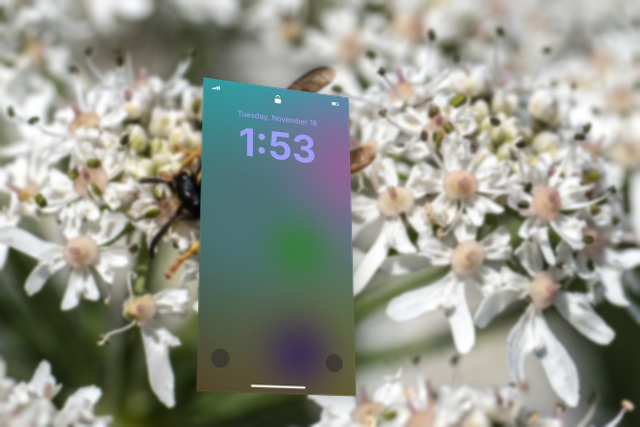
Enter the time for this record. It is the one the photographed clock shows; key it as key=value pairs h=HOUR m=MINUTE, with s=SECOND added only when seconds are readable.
h=1 m=53
